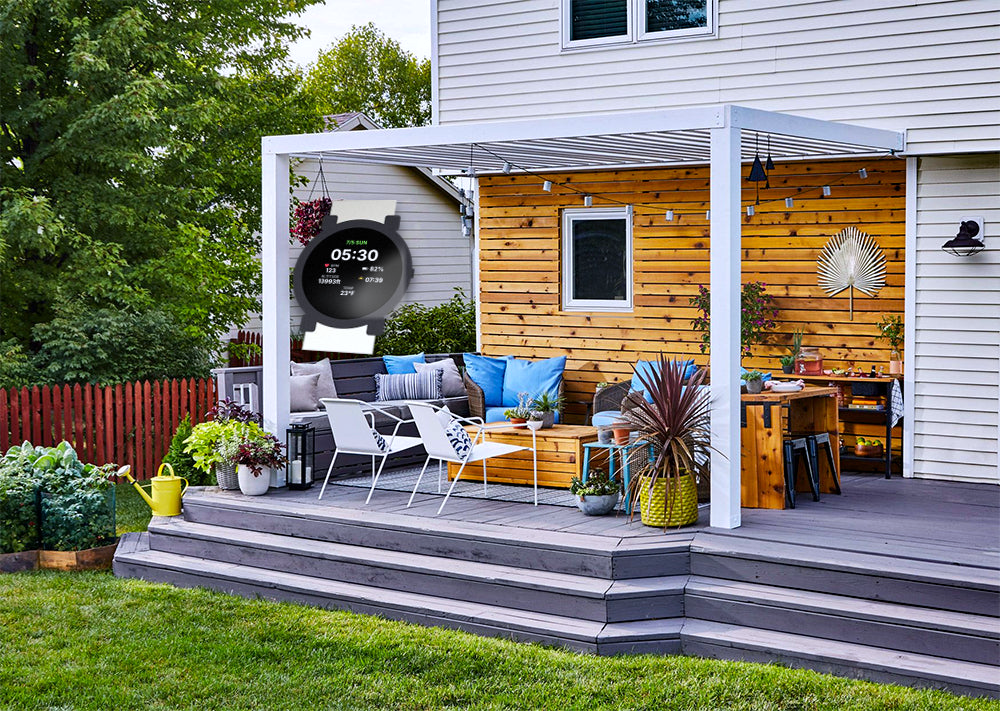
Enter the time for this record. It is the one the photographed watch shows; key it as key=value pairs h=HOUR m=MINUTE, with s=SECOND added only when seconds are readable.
h=5 m=30
